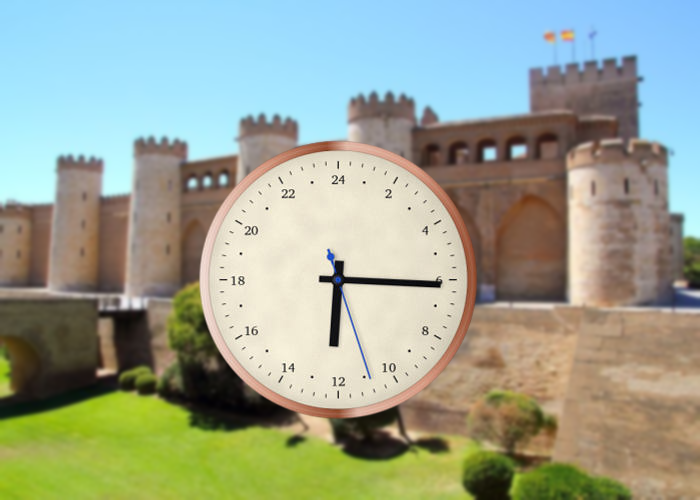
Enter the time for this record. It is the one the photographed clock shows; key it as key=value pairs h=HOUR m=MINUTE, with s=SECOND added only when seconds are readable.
h=12 m=15 s=27
